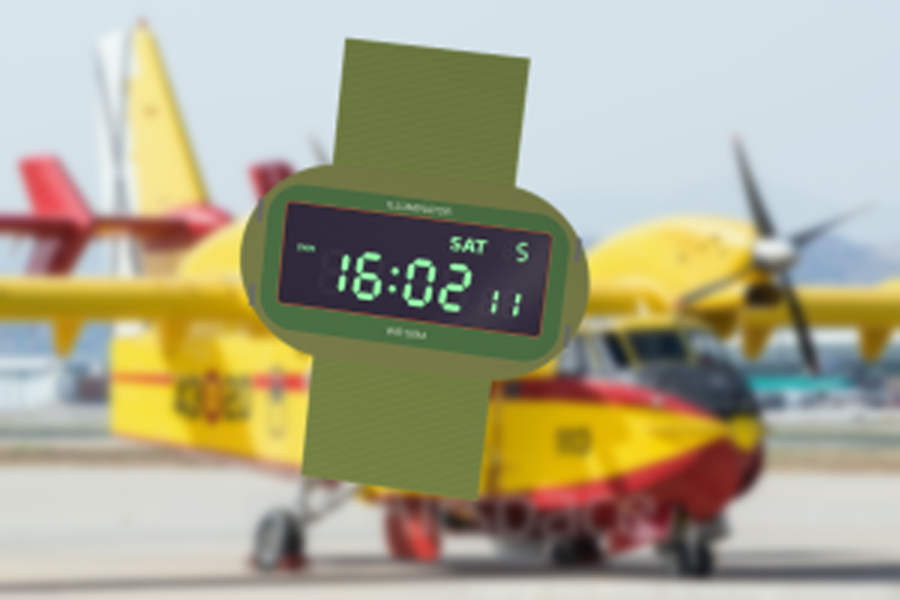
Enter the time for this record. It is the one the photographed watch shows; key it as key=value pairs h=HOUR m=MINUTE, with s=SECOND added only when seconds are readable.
h=16 m=2 s=11
